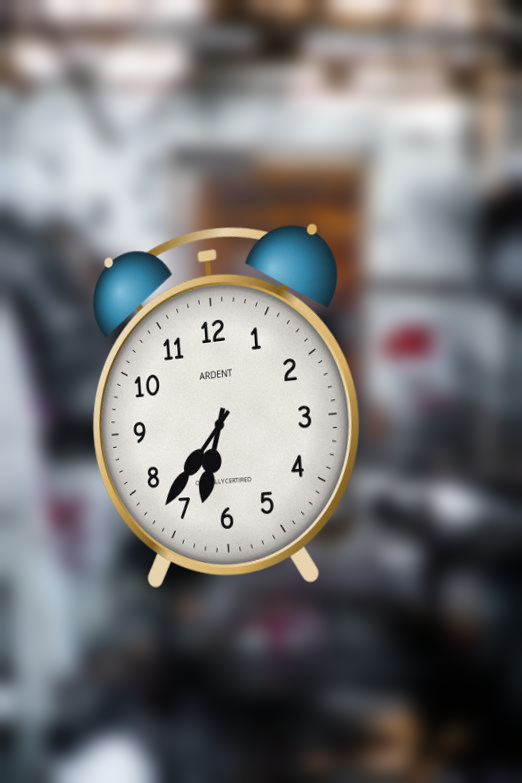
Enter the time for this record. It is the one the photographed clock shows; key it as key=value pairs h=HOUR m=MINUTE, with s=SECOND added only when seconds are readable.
h=6 m=37
